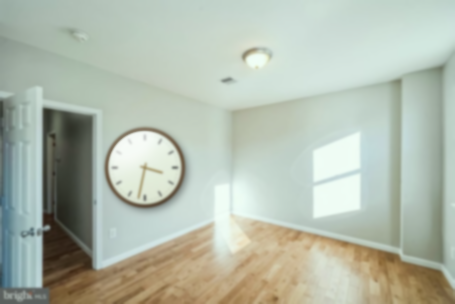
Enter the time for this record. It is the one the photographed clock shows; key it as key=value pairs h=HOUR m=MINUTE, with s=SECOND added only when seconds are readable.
h=3 m=32
